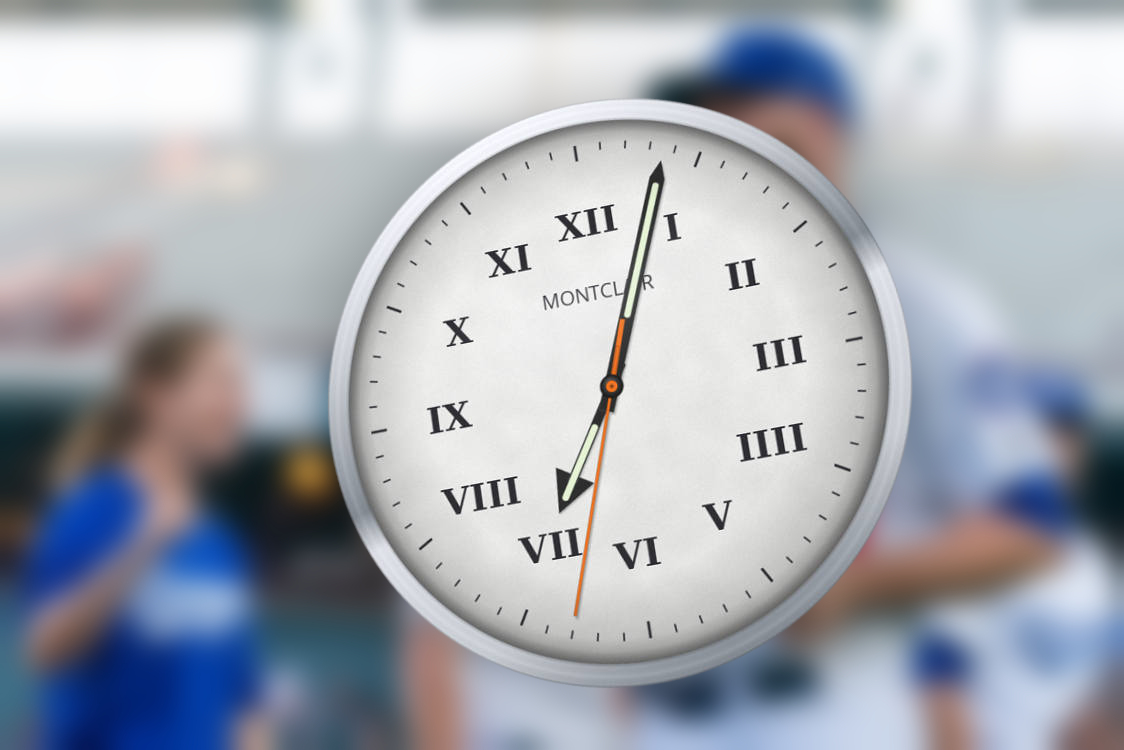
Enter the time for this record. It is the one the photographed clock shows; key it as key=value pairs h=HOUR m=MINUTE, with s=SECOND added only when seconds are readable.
h=7 m=3 s=33
